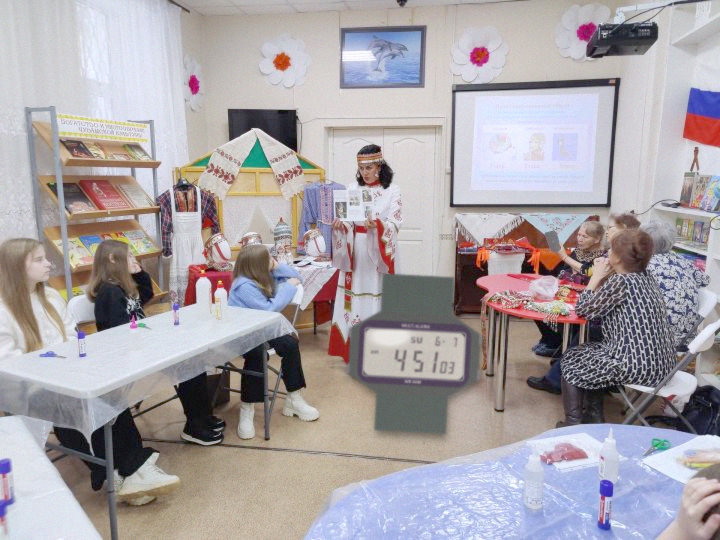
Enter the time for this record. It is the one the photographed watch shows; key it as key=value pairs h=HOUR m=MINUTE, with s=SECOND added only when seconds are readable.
h=4 m=51 s=3
